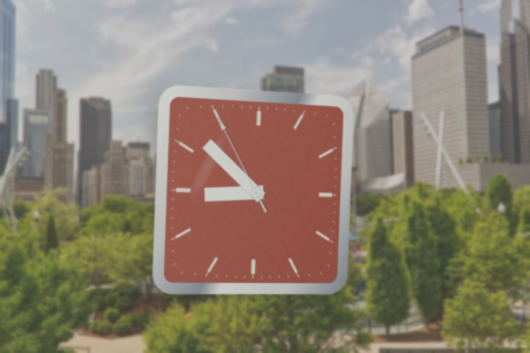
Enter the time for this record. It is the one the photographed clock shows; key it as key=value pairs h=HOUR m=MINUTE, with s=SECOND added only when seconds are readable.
h=8 m=51 s=55
